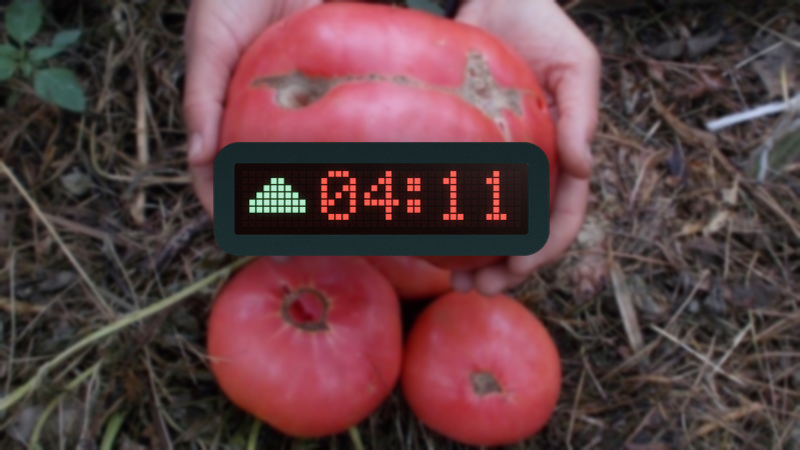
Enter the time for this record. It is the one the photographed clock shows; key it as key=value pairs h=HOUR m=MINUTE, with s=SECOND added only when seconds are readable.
h=4 m=11
